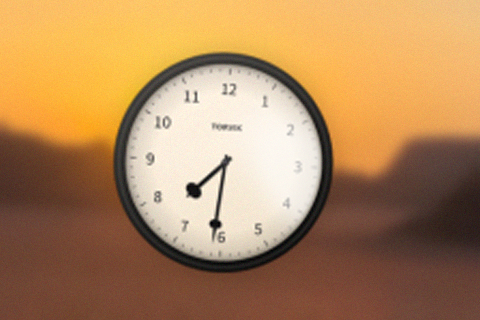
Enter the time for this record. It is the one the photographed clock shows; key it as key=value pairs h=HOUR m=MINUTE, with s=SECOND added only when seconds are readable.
h=7 m=31
